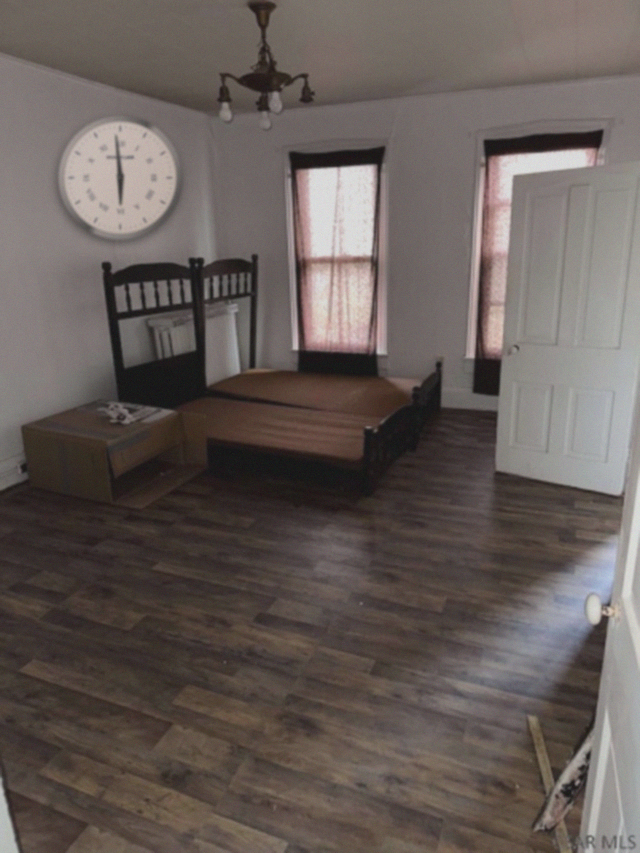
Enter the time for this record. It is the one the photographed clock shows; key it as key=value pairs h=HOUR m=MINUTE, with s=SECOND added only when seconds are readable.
h=5 m=59
